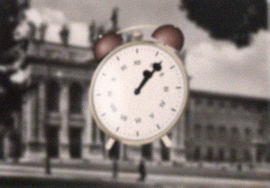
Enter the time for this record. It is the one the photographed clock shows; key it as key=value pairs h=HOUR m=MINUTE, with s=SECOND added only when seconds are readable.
h=1 m=7
